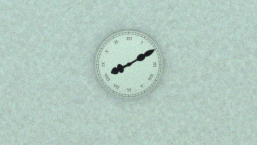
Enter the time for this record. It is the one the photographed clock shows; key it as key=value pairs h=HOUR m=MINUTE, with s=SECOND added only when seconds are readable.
h=8 m=10
